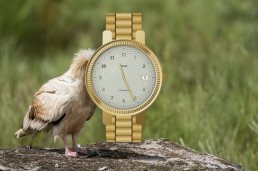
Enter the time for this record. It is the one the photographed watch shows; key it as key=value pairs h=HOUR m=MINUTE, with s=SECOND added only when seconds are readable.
h=11 m=26
